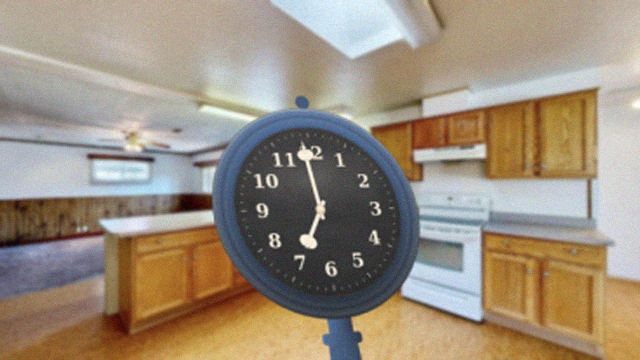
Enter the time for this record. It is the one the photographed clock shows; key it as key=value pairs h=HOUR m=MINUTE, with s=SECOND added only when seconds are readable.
h=6 m=59
